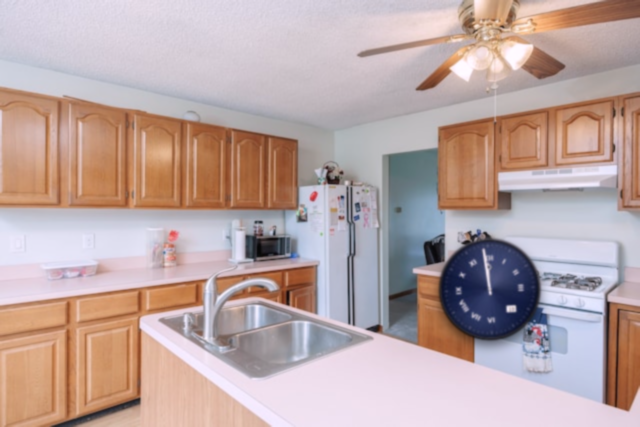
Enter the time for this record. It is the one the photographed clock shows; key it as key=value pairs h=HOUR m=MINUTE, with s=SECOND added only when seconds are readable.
h=11 m=59
